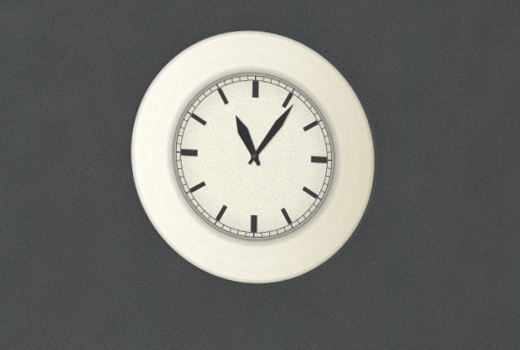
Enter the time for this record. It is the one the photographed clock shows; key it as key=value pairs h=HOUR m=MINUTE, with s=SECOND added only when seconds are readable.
h=11 m=6
